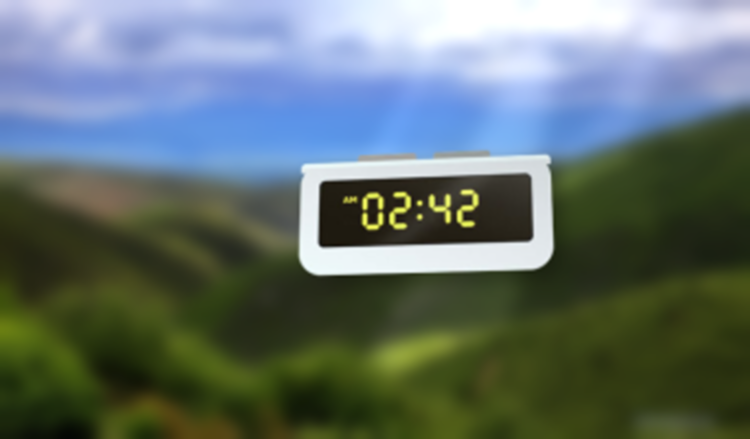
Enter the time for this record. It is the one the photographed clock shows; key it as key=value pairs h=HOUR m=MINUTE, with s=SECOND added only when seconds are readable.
h=2 m=42
